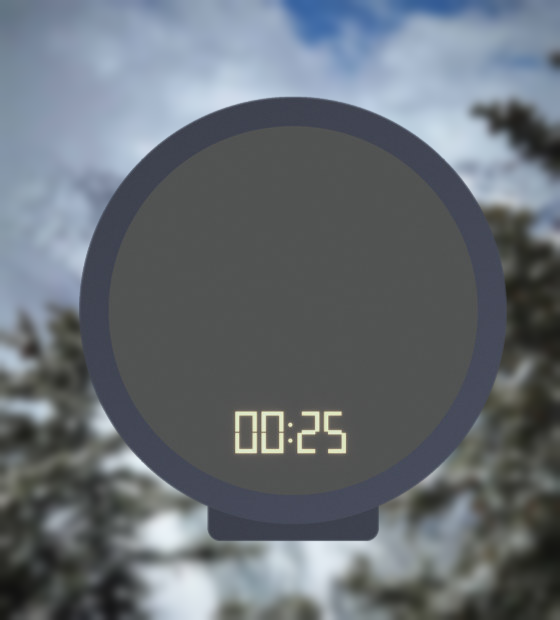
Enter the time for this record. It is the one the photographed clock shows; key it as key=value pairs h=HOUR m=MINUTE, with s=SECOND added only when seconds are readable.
h=0 m=25
